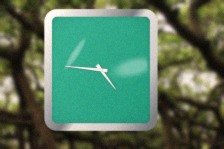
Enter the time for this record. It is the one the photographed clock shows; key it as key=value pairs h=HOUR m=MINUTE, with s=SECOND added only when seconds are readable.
h=4 m=46
